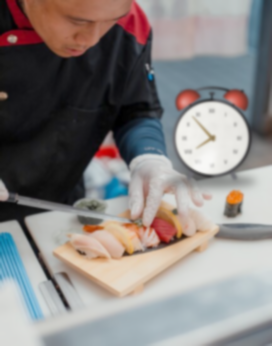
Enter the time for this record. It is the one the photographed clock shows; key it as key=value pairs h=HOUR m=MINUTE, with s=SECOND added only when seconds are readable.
h=7 m=53
